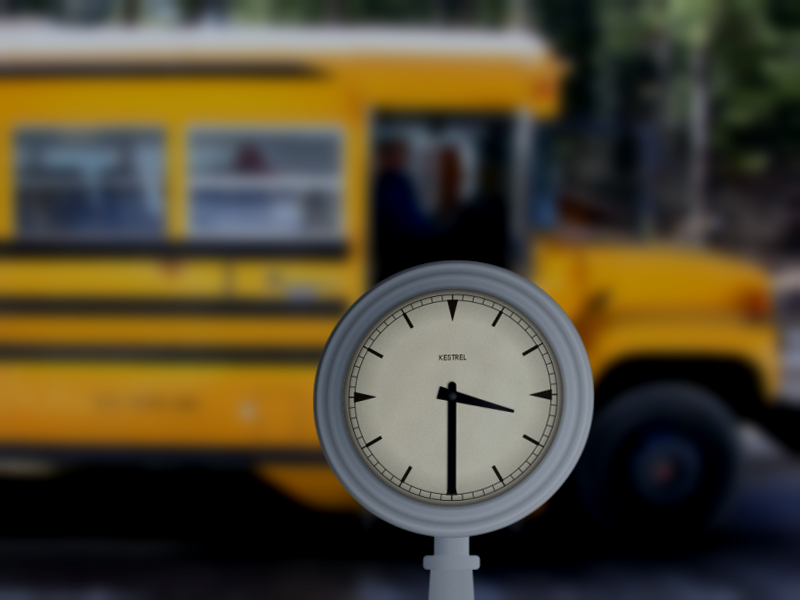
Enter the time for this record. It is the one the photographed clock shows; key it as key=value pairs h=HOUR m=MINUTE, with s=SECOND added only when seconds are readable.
h=3 m=30
